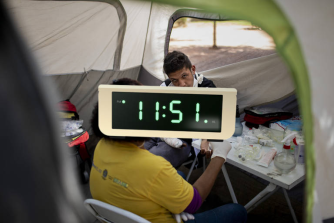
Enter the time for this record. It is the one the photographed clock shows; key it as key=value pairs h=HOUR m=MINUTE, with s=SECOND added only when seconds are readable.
h=11 m=51
